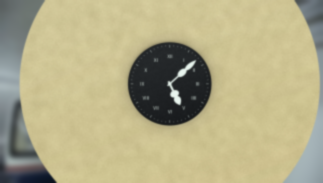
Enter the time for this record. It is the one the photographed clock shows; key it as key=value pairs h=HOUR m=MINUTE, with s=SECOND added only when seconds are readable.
h=5 m=8
